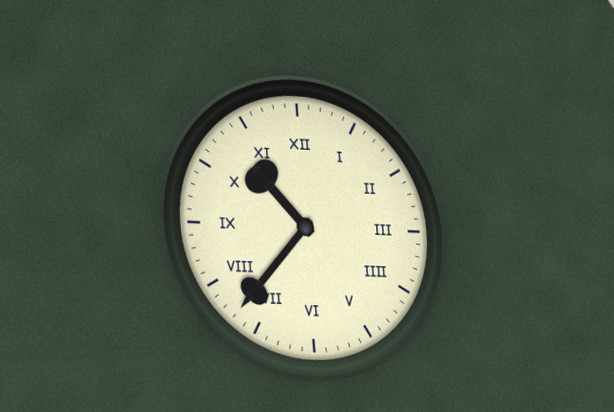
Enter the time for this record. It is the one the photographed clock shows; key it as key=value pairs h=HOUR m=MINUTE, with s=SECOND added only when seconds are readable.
h=10 m=37
